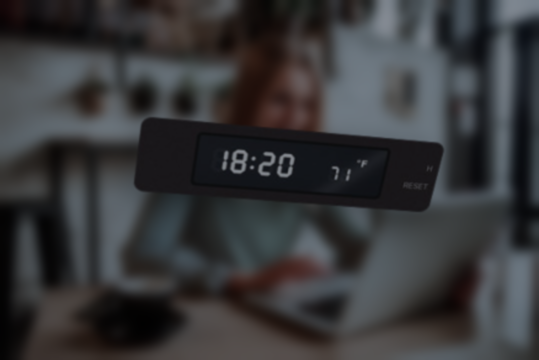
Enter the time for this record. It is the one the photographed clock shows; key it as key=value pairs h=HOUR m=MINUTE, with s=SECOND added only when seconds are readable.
h=18 m=20
